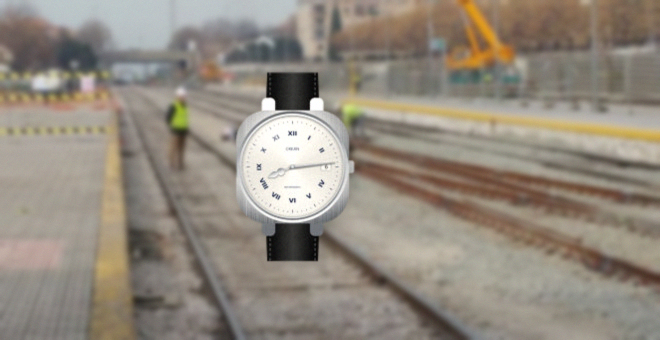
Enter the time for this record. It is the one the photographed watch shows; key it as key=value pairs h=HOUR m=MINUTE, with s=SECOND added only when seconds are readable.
h=8 m=14
